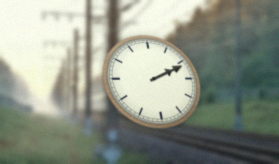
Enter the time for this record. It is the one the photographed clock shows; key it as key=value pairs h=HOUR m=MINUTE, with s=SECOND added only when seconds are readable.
h=2 m=11
